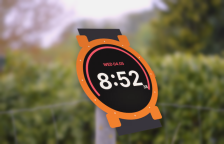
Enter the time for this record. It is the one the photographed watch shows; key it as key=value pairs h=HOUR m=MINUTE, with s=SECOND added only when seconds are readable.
h=8 m=52
